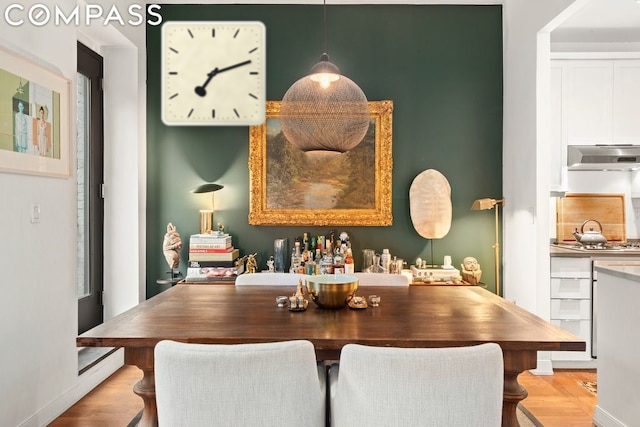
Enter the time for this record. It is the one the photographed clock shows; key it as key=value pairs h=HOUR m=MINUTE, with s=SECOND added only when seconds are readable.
h=7 m=12
